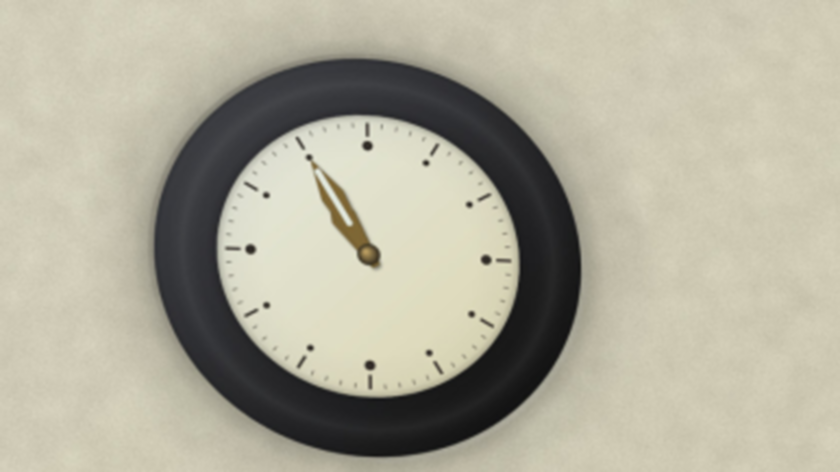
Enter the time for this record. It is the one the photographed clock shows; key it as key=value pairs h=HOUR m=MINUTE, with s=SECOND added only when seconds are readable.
h=10 m=55
